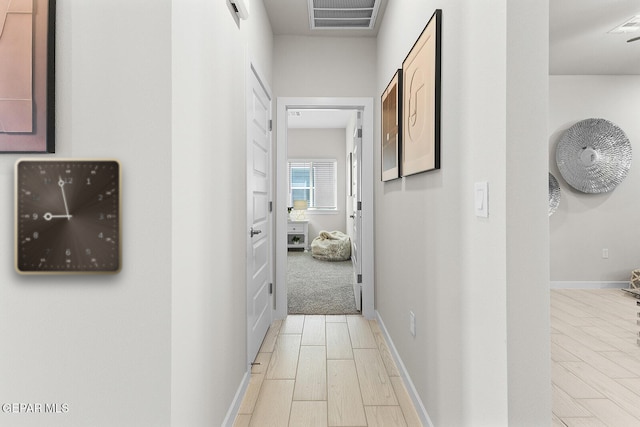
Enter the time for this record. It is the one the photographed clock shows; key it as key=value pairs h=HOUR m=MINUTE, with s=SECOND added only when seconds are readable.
h=8 m=58
